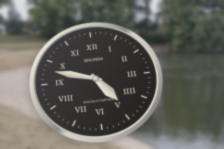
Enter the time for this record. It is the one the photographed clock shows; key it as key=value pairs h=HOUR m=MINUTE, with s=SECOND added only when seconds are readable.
h=4 m=48
